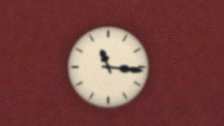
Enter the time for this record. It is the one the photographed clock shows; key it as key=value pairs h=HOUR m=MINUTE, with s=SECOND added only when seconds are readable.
h=11 m=16
